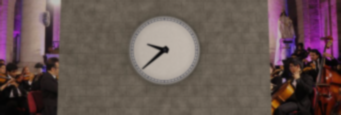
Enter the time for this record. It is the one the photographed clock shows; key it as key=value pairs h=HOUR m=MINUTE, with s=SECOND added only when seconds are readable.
h=9 m=38
